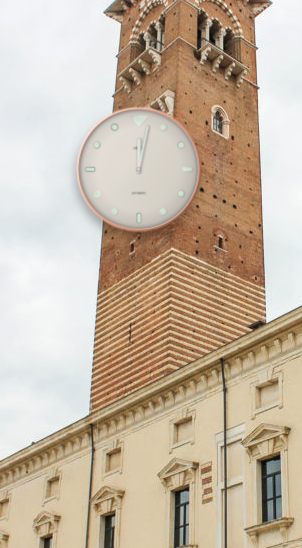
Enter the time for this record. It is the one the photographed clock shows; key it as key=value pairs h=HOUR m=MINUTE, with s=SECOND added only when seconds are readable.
h=12 m=2
